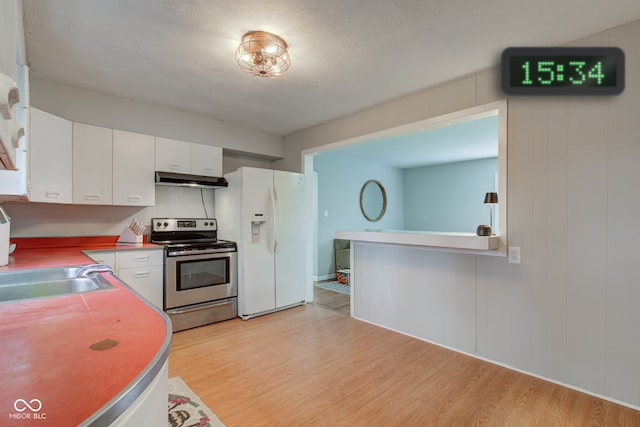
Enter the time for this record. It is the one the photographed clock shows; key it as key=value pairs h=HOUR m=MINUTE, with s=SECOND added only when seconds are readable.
h=15 m=34
